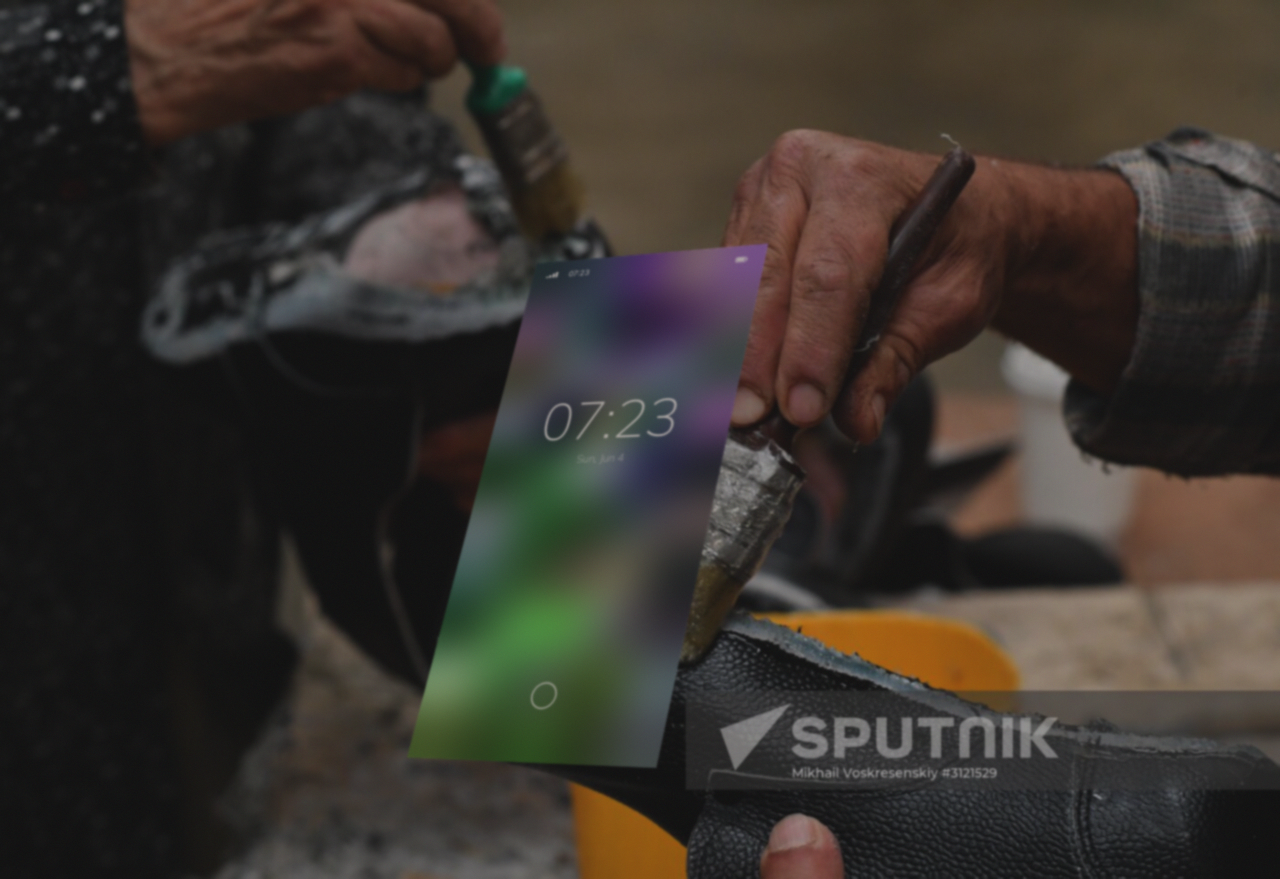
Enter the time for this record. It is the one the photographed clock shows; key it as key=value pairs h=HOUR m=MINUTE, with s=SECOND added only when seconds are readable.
h=7 m=23
